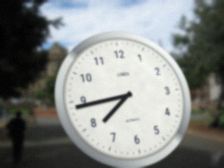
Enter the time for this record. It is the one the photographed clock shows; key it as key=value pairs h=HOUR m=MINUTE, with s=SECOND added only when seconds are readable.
h=7 m=44
